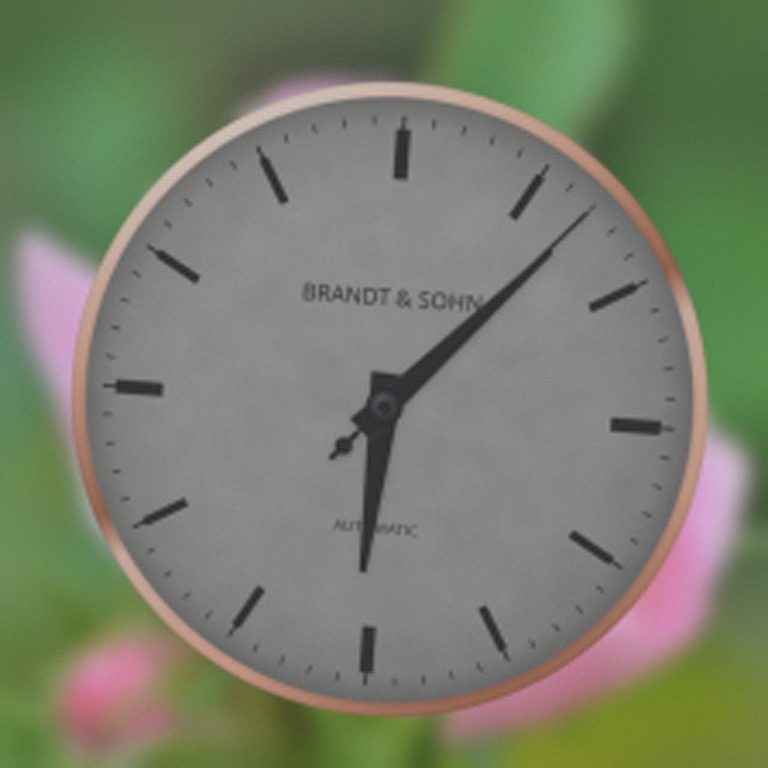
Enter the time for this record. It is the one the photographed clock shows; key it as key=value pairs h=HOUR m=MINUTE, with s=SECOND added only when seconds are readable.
h=6 m=7 s=7
